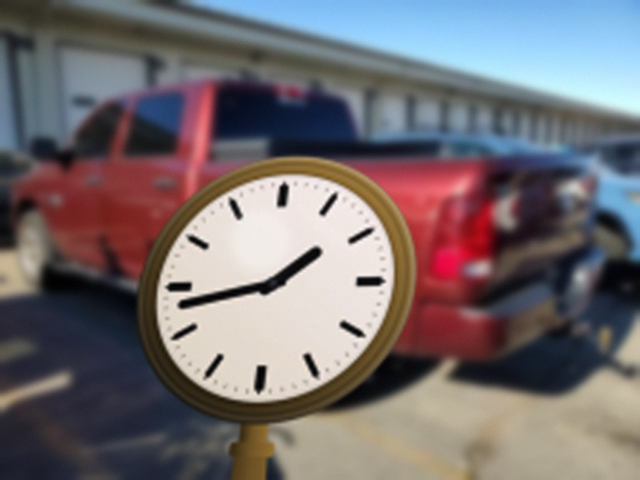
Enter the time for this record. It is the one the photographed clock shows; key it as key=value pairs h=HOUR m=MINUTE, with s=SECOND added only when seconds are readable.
h=1 m=43
